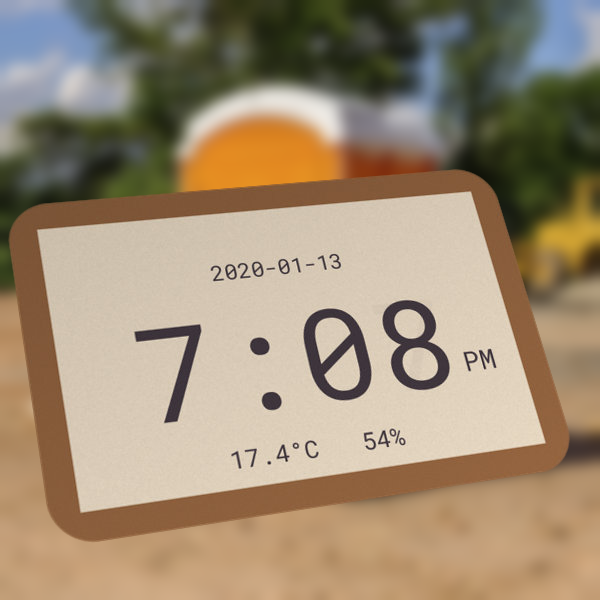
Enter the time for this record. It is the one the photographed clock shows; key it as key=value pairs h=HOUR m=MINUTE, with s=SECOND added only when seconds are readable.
h=7 m=8
